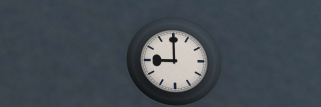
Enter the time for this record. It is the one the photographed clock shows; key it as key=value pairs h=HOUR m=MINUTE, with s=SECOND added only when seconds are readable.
h=9 m=0
